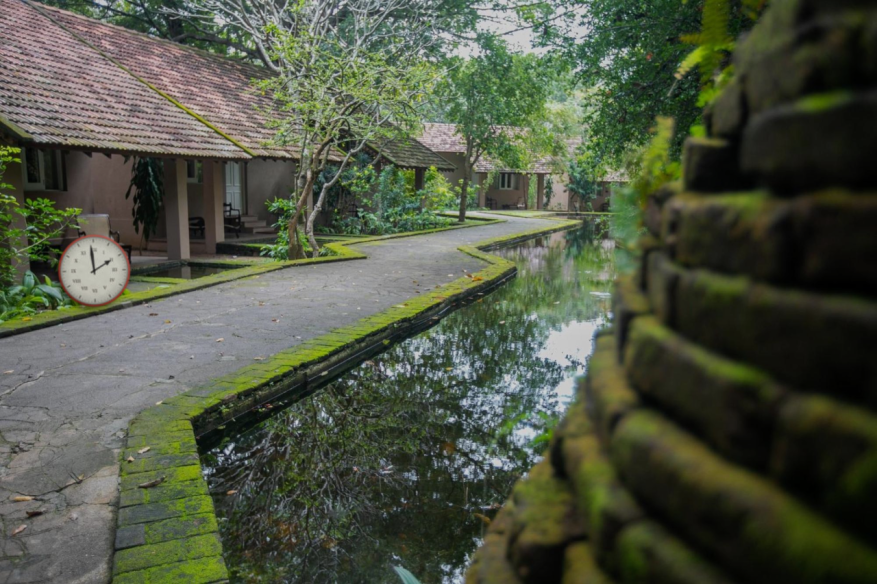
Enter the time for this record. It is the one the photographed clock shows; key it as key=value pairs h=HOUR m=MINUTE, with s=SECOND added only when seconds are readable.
h=1 m=59
